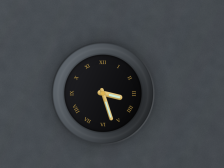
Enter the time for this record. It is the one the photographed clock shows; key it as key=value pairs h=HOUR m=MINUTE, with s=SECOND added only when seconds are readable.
h=3 m=27
